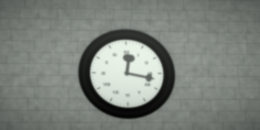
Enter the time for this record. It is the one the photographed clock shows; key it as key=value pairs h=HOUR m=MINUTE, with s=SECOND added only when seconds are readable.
h=12 m=17
